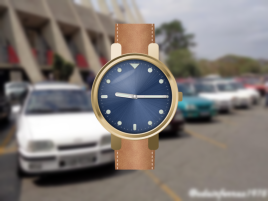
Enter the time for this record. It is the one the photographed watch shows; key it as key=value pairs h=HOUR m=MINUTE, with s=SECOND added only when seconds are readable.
h=9 m=15
